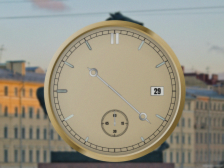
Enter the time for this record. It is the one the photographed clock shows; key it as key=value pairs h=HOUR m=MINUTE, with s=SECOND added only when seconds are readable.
h=10 m=22
